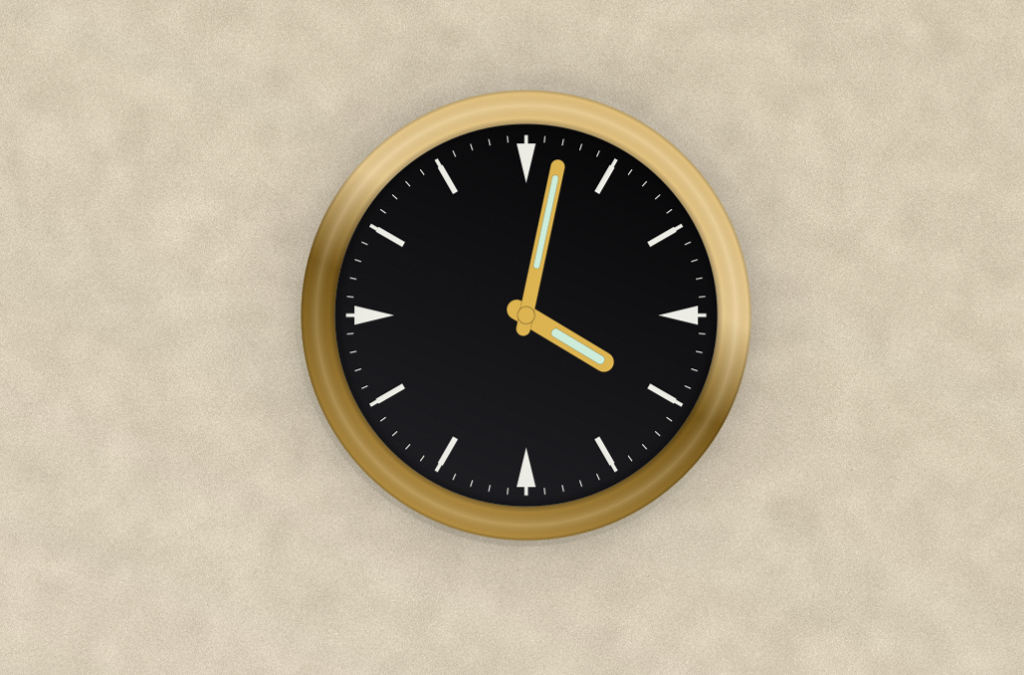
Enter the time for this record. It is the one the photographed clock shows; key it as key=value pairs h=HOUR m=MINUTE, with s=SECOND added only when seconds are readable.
h=4 m=2
